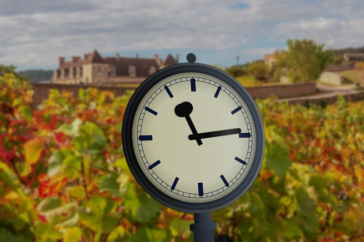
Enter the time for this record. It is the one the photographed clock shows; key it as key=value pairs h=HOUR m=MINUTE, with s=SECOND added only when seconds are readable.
h=11 m=14
